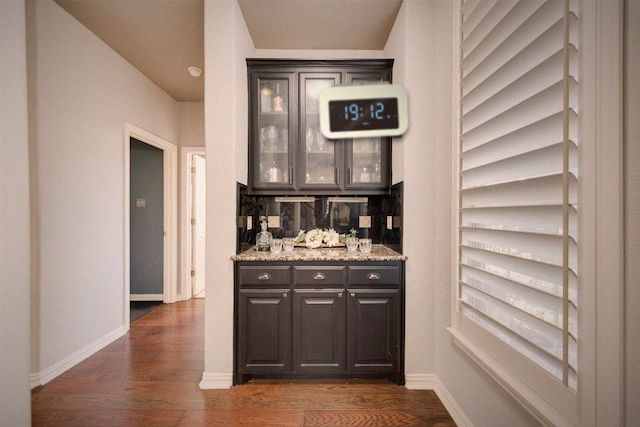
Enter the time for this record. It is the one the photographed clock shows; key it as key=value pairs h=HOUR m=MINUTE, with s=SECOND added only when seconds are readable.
h=19 m=12
